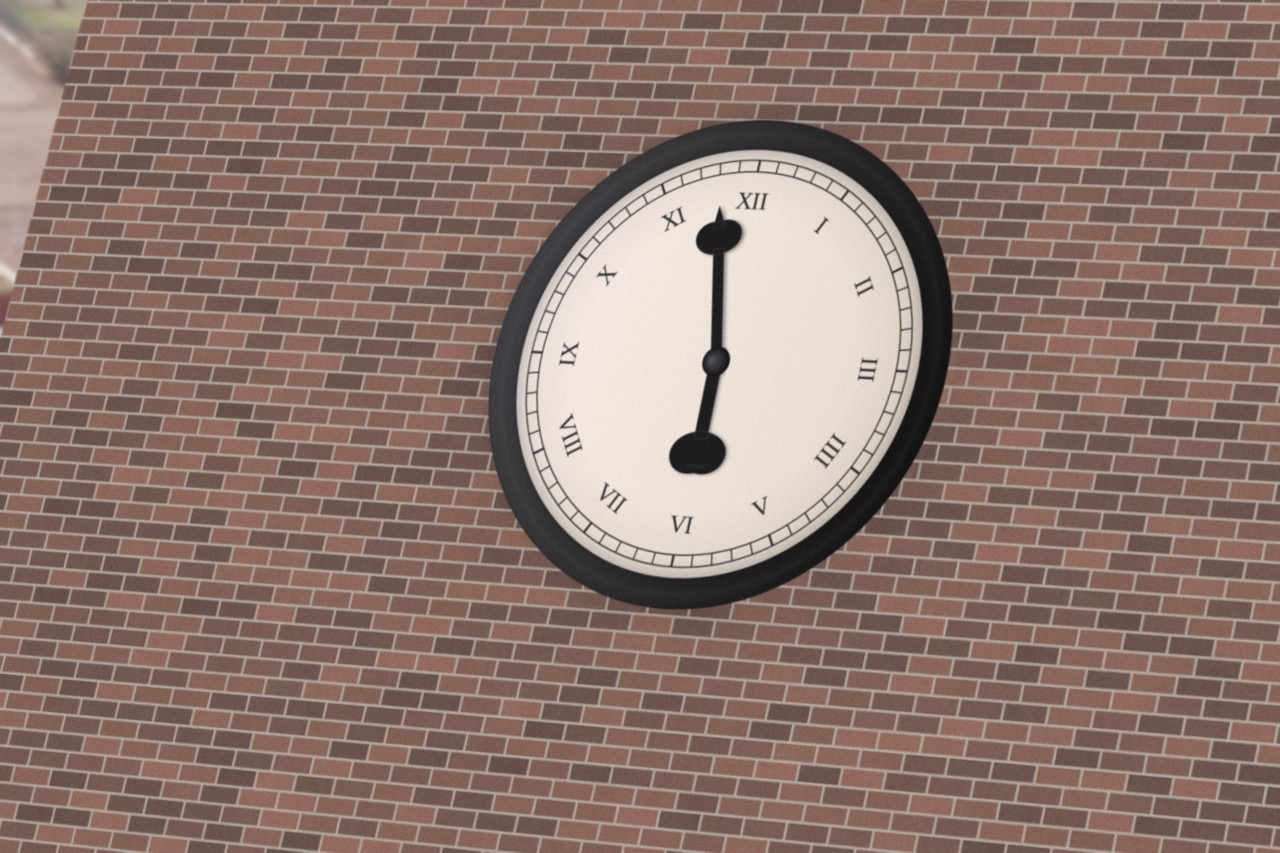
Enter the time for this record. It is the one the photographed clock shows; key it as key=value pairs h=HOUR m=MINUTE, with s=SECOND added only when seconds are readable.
h=5 m=58
